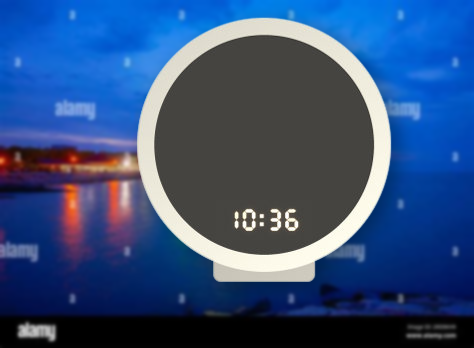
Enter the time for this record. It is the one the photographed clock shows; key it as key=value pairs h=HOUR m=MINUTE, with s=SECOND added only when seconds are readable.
h=10 m=36
